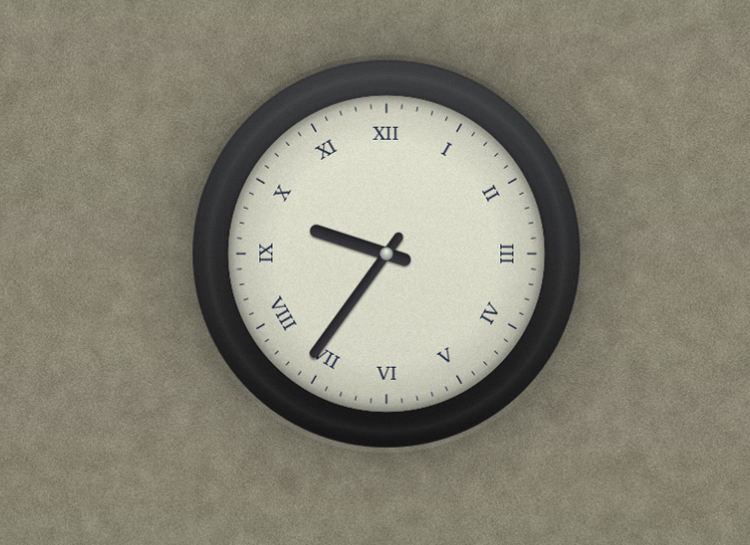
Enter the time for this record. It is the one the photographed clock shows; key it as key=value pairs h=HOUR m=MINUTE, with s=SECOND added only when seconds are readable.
h=9 m=36
